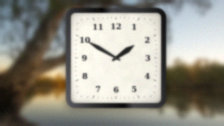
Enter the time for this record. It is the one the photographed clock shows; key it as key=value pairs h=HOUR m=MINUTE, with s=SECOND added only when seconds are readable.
h=1 m=50
